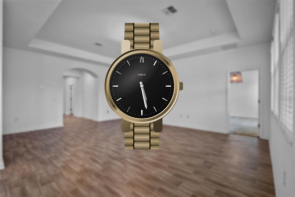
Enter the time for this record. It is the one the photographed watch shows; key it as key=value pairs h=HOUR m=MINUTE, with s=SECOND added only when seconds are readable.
h=5 m=28
